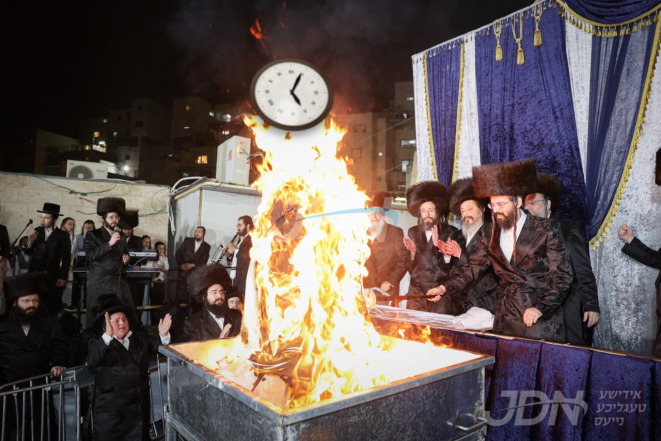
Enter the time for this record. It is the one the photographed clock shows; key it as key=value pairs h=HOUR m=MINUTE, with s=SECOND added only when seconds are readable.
h=5 m=4
